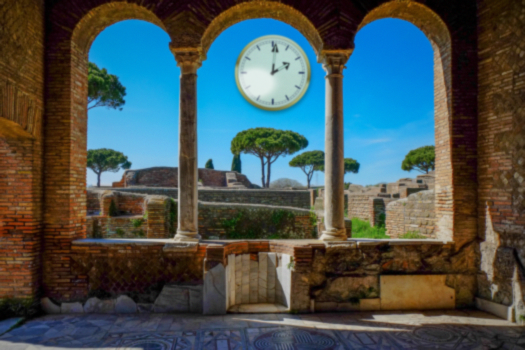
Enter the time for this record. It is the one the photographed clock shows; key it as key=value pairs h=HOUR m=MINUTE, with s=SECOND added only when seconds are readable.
h=2 m=1
